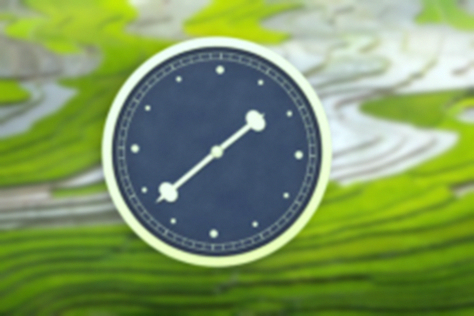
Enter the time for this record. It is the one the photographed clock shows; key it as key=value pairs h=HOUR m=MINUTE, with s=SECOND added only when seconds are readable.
h=1 m=38
